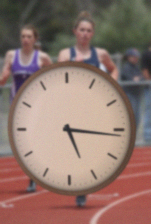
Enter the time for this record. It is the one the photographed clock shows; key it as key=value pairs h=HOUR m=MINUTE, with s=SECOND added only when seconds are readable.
h=5 m=16
